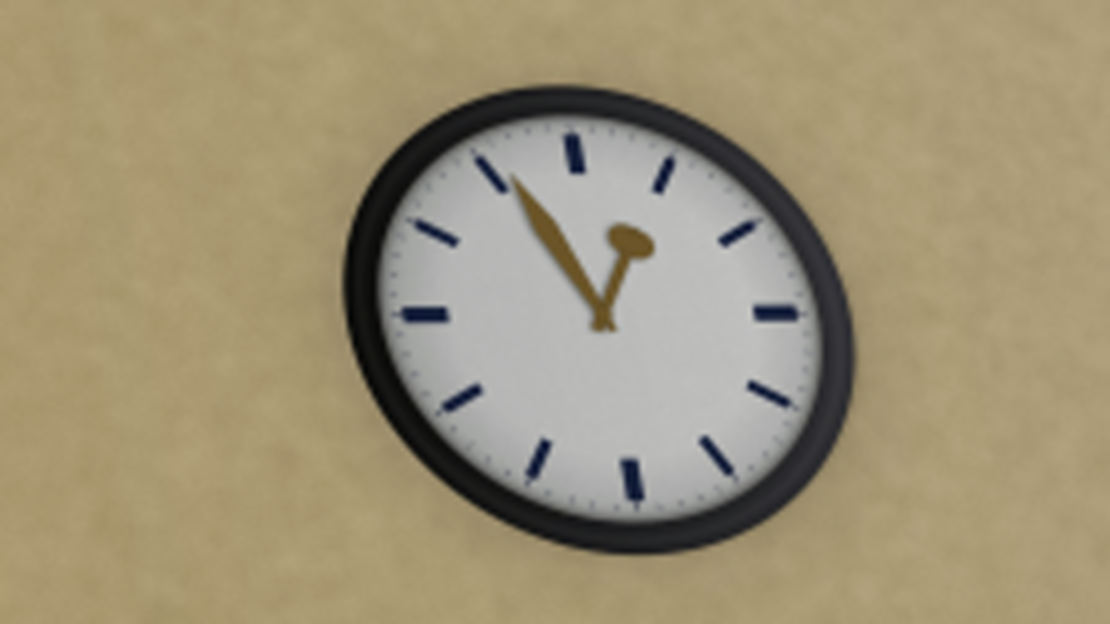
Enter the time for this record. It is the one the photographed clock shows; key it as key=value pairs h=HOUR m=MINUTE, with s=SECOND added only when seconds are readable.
h=12 m=56
